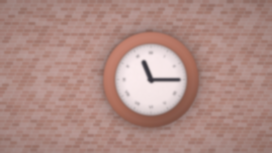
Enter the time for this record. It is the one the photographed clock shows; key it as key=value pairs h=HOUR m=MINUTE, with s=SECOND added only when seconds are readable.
h=11 m=15
